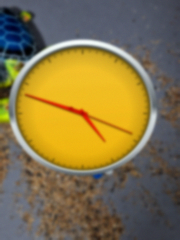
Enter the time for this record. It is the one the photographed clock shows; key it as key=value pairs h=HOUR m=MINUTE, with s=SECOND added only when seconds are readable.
h=4 m=48 s=19
